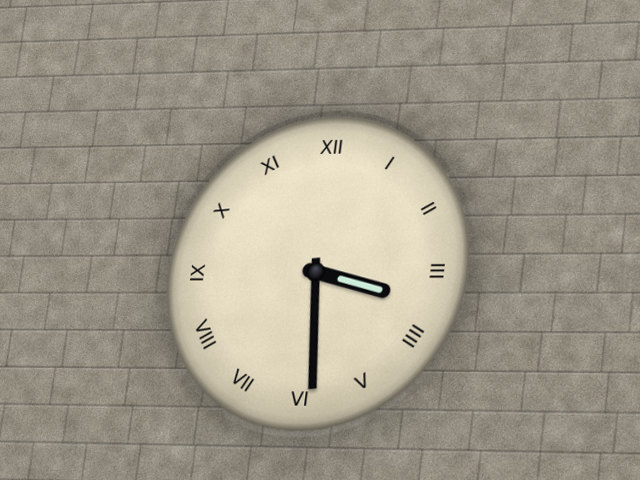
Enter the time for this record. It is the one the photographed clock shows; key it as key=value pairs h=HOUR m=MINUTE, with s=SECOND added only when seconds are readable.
h=3 m=29
